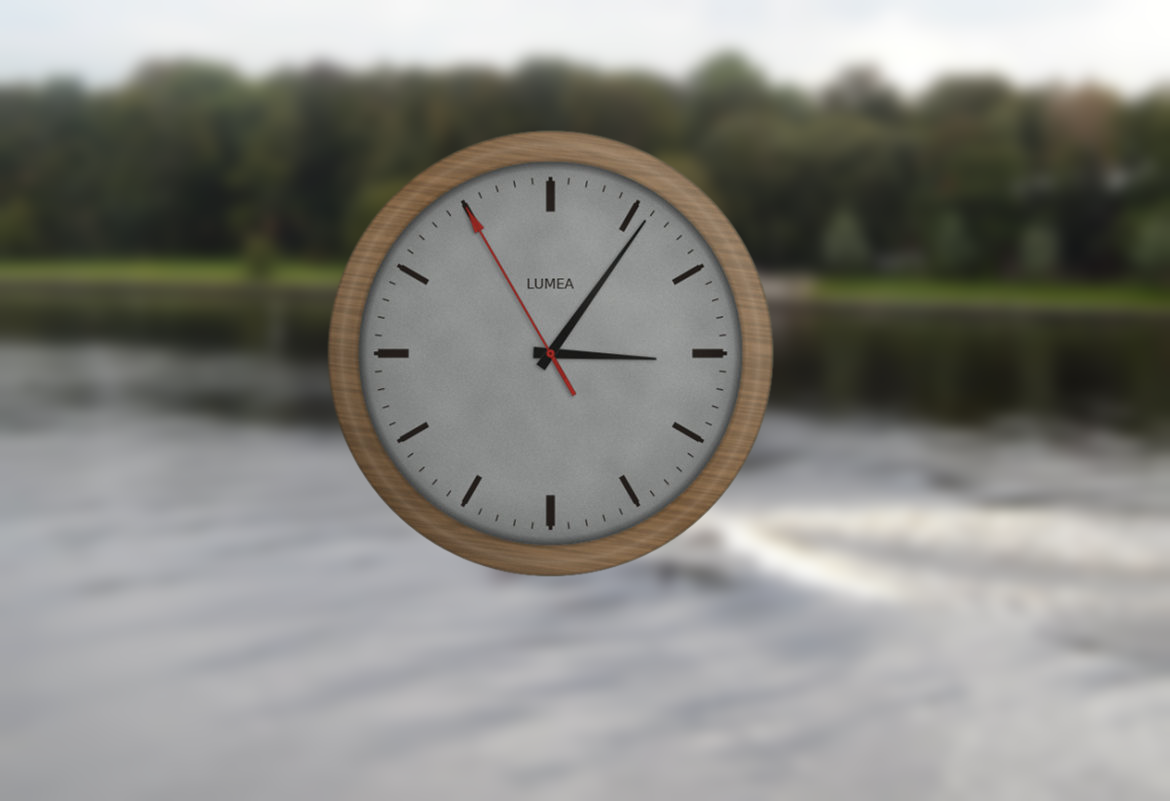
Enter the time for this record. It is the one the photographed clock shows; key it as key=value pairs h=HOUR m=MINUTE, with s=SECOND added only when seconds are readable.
h=3 m=5 s=55
